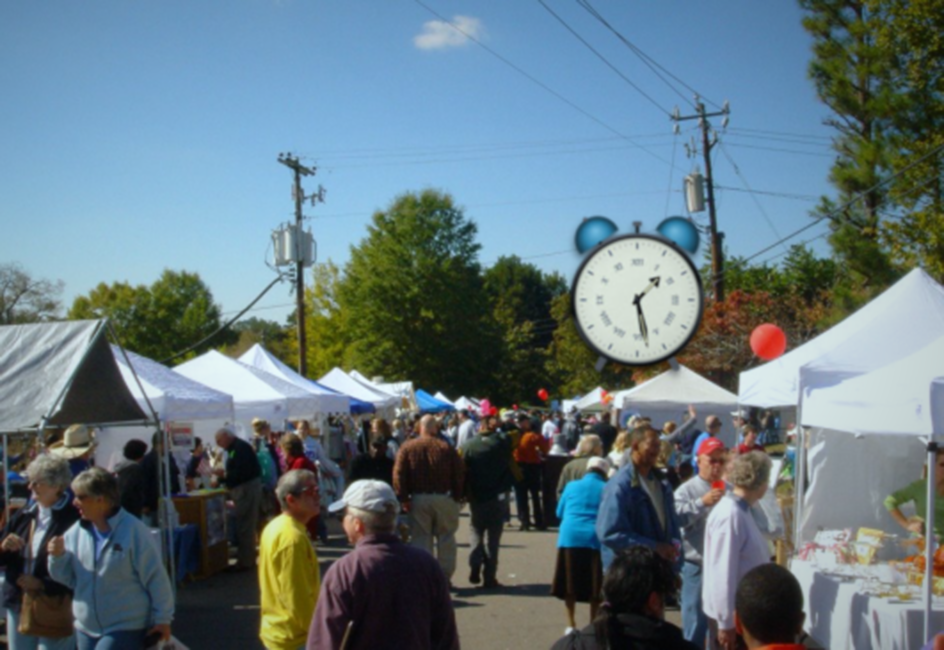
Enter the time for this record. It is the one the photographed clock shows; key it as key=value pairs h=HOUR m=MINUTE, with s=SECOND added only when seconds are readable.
h=1 m=28
